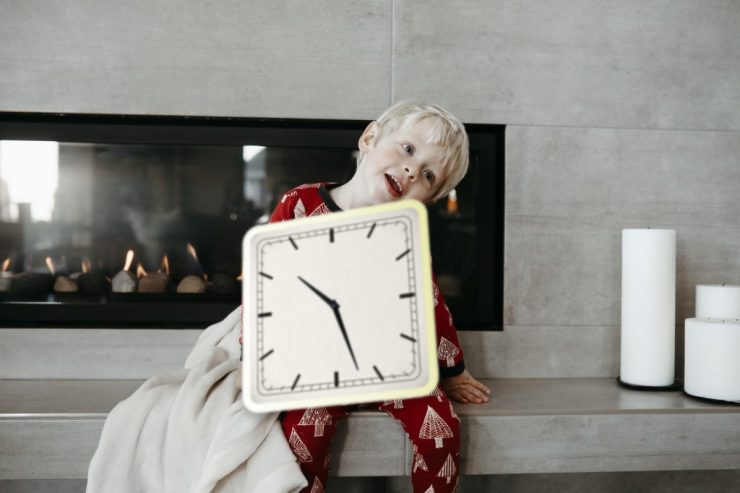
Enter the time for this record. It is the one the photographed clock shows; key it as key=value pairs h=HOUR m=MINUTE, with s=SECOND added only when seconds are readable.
h=10 m=27
